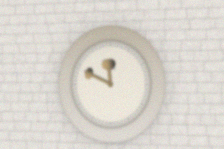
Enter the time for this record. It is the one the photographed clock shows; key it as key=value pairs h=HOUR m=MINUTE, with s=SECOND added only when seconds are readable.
h=11 m=49
